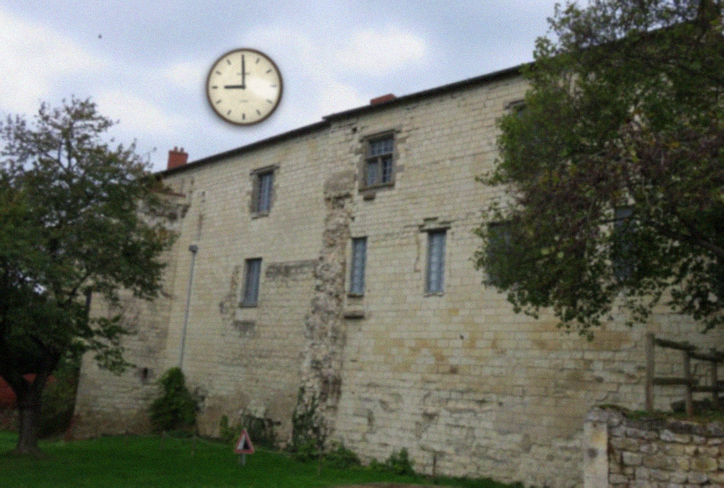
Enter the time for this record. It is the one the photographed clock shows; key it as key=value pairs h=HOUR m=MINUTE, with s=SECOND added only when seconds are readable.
h=9 m=0
